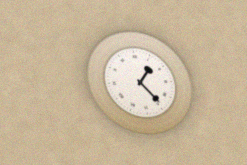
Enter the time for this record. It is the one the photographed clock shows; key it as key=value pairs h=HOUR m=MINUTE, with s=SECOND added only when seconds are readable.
h=1 m=24
